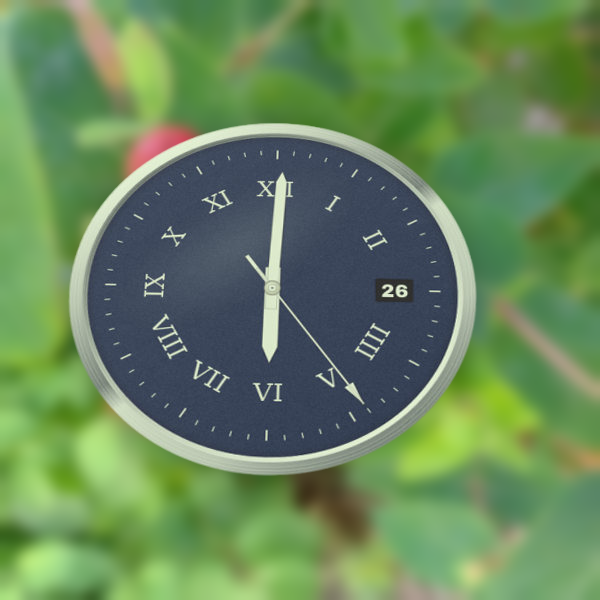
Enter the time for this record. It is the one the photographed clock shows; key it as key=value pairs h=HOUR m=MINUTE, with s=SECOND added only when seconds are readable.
h=6 m=0 s=24
